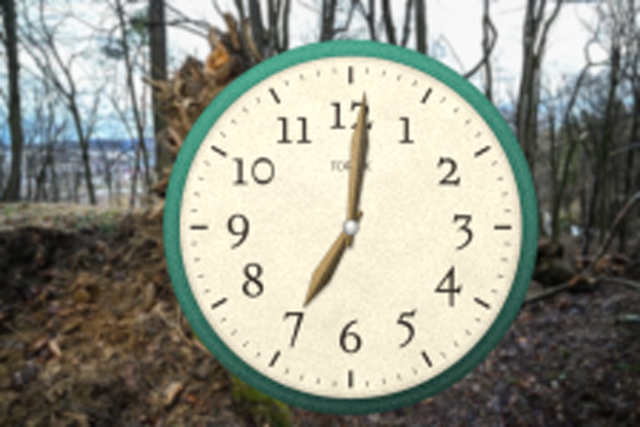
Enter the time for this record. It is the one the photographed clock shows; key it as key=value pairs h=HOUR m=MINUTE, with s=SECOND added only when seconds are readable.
h=7 m=1
